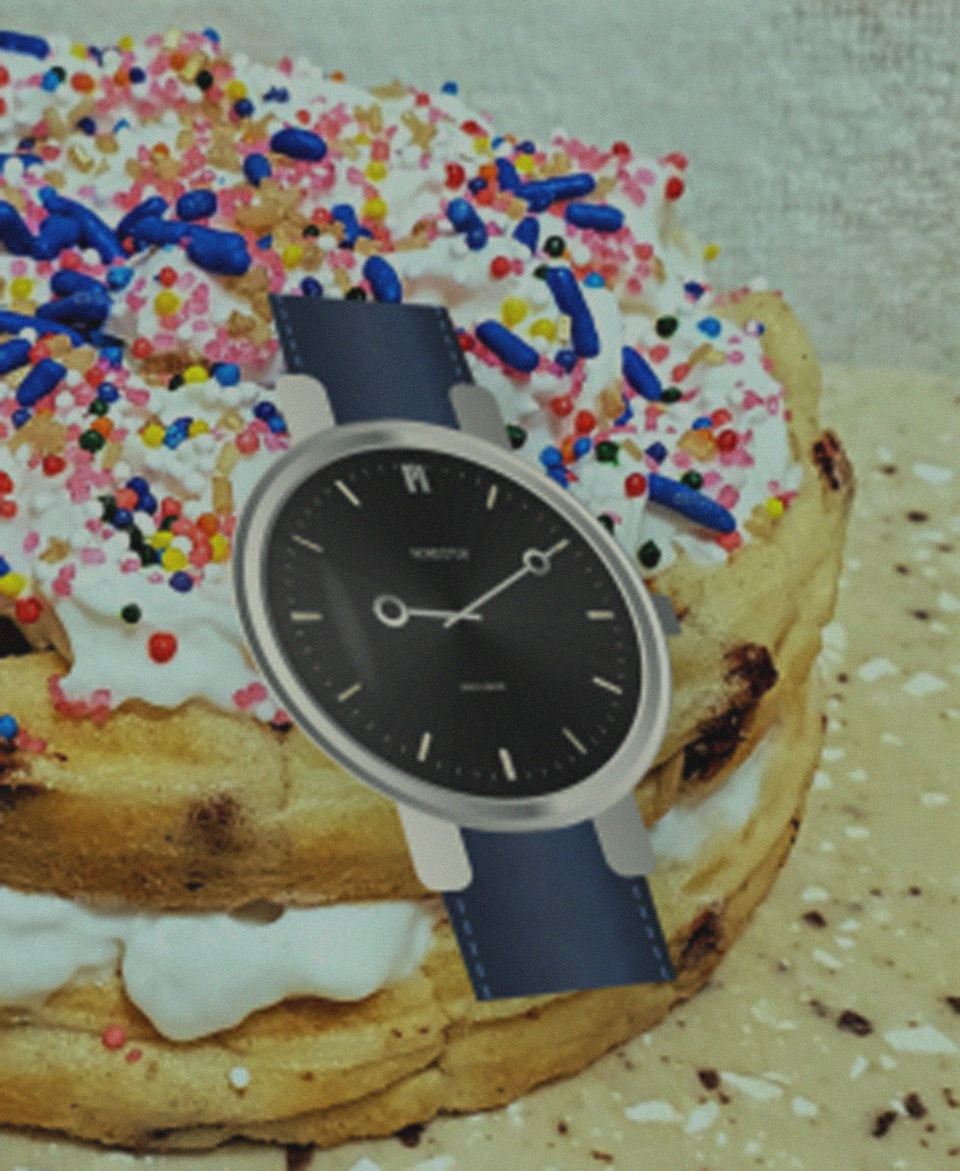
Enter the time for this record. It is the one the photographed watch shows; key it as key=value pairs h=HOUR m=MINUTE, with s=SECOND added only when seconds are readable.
h=9 m=10
